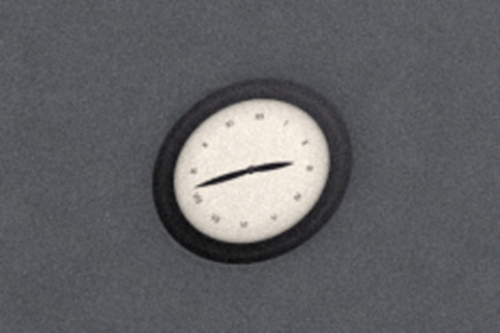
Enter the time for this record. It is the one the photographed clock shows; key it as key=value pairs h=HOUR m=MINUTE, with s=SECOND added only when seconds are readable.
h=2 m=42
